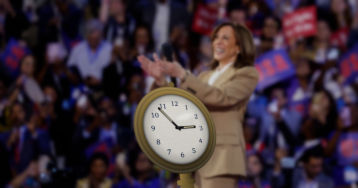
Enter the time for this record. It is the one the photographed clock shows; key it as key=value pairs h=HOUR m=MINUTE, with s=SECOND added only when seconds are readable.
h=2 m=53
